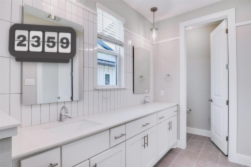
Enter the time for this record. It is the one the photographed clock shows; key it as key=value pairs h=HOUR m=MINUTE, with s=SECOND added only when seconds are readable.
h=23 m=59
